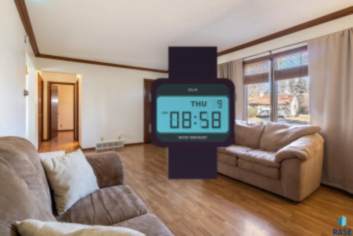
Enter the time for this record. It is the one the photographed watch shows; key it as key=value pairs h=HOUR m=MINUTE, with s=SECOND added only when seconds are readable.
h=8 m=58
